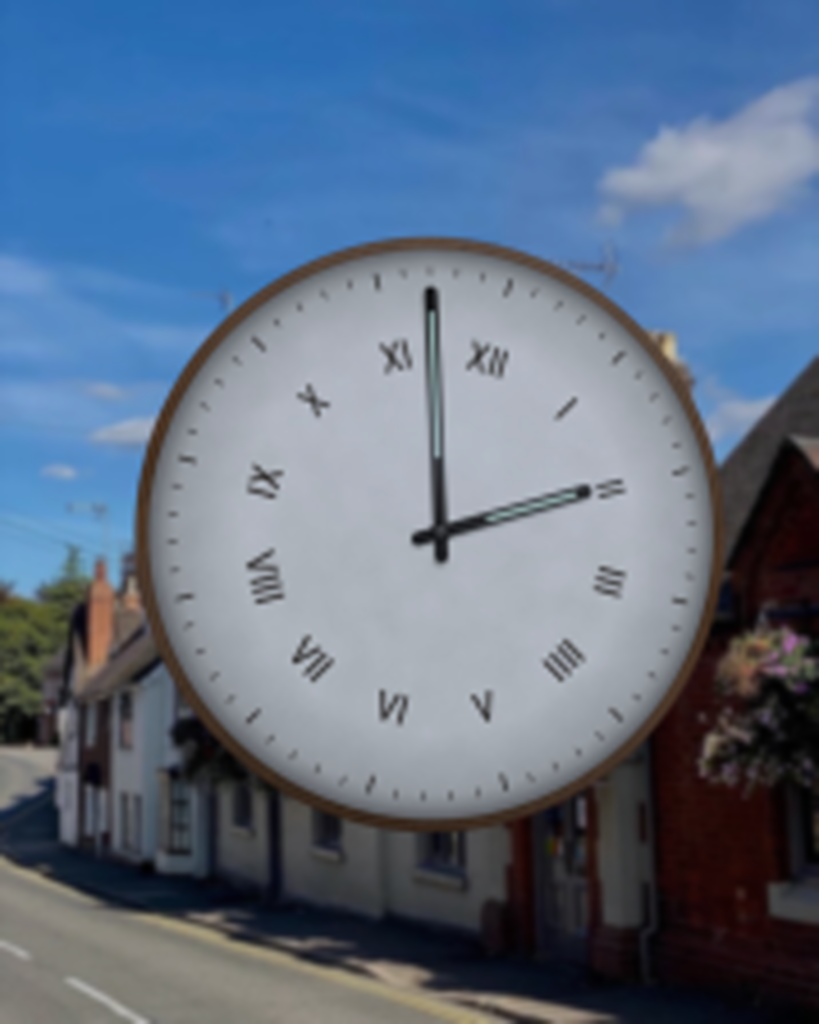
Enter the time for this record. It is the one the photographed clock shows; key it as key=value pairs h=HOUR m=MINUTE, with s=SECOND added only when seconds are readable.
h=1 m=57
